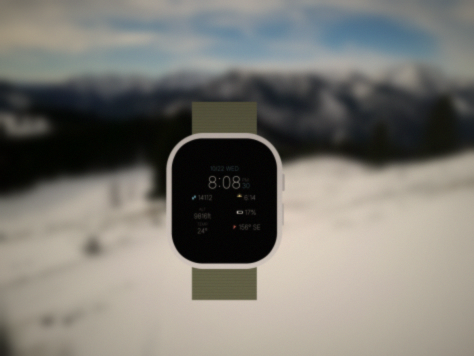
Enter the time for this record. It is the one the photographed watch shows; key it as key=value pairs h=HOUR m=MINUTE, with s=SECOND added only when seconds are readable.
h=8 m=8
